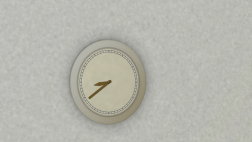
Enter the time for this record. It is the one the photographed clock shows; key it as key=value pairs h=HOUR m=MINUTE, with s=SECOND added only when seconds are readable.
h=8 m=39
